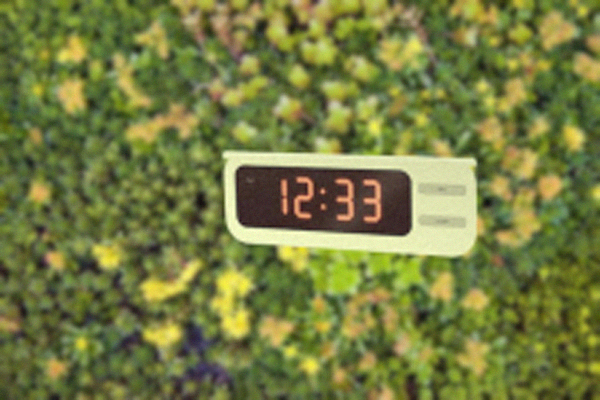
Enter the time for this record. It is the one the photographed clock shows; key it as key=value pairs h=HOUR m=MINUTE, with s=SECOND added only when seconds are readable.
h=12 m=33
